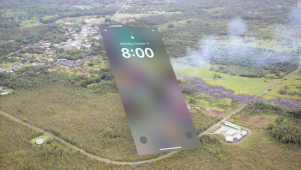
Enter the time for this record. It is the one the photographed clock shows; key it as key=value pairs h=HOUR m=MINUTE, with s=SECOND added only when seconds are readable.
h=8 m=0
